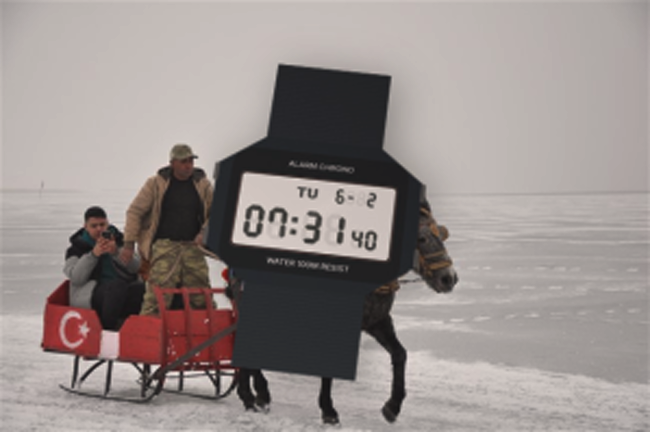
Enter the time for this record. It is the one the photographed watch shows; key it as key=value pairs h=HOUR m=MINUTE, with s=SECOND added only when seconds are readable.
h=7 m=31 s=40
